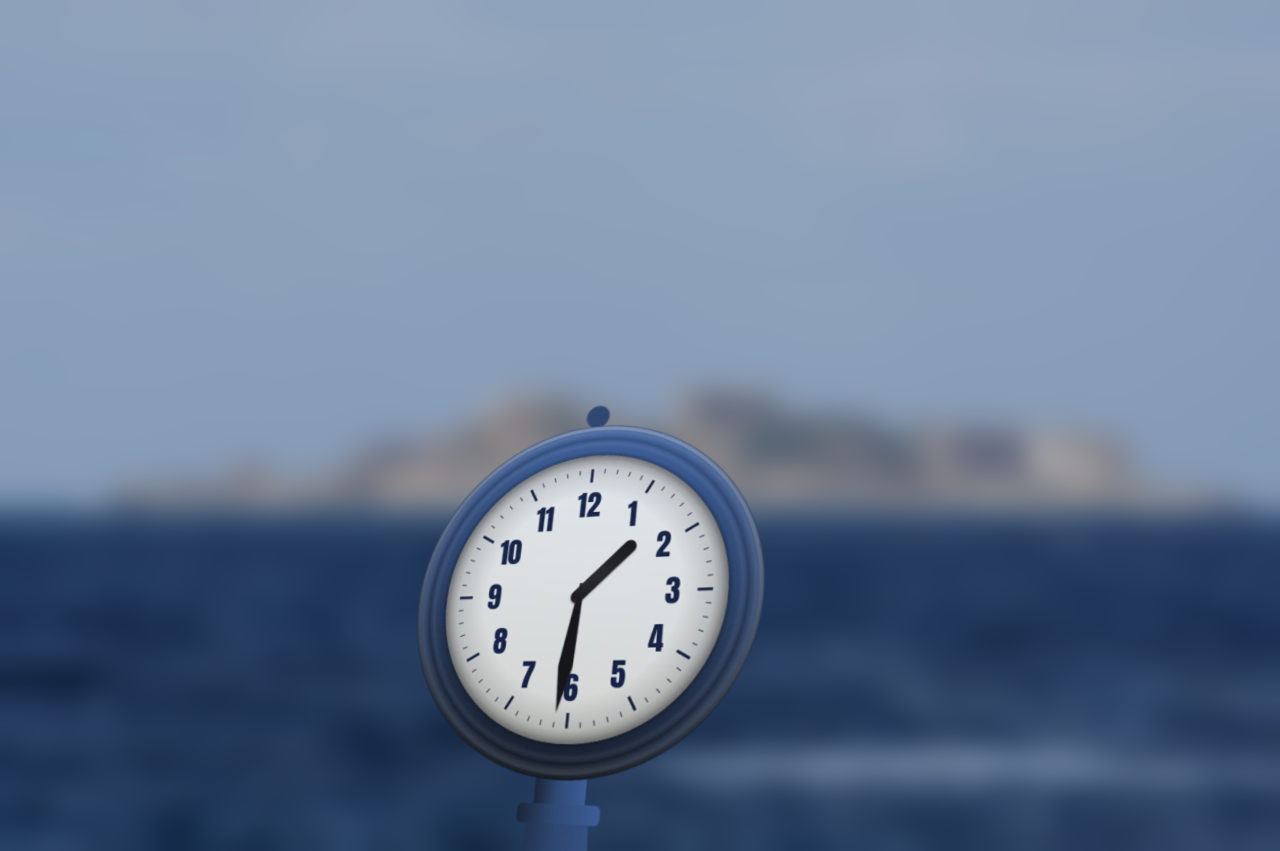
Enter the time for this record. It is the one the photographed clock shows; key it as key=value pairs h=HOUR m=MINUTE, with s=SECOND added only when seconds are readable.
h=1 m=31
